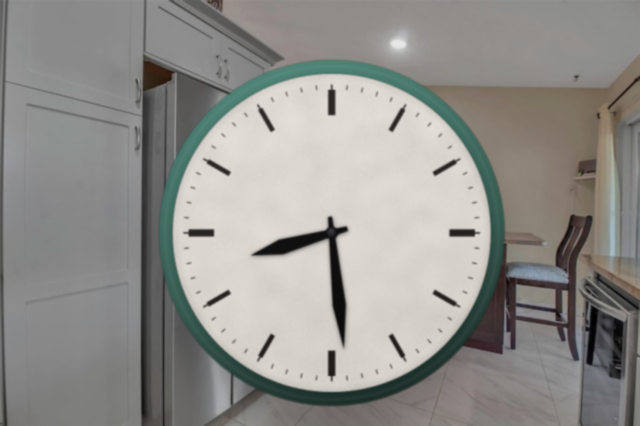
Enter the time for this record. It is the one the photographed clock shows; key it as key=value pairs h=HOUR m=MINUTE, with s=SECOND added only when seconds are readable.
h=8 m=29
